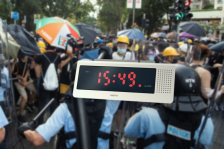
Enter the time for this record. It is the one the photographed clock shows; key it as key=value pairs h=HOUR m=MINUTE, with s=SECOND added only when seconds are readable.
h=15 m=49
